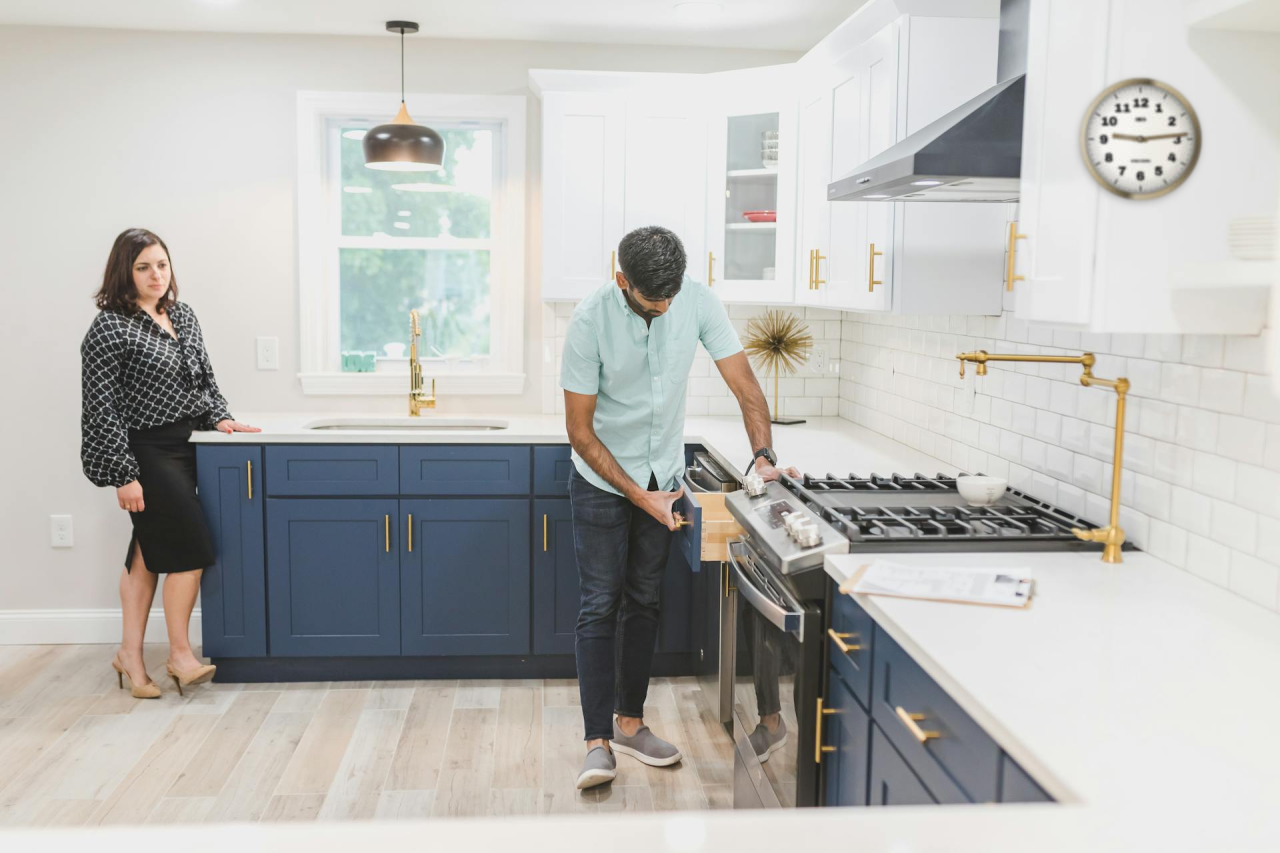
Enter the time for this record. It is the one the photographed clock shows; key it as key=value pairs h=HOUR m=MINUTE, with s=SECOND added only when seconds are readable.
h=9 m=14
